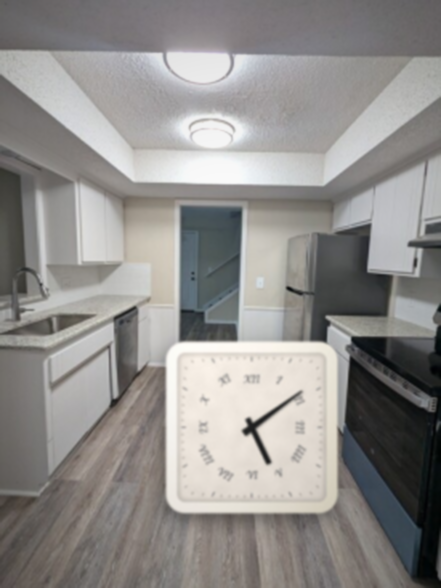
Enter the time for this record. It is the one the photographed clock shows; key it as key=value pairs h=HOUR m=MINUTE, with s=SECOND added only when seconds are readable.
h=5 m=9
